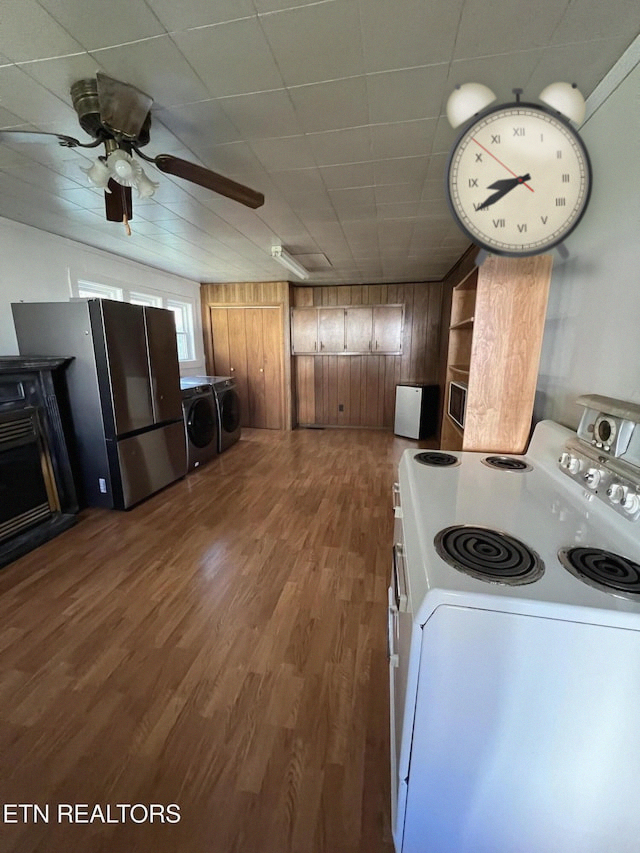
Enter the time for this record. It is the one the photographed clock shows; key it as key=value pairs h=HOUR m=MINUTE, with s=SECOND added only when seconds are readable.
h=8 m=39 s=52
